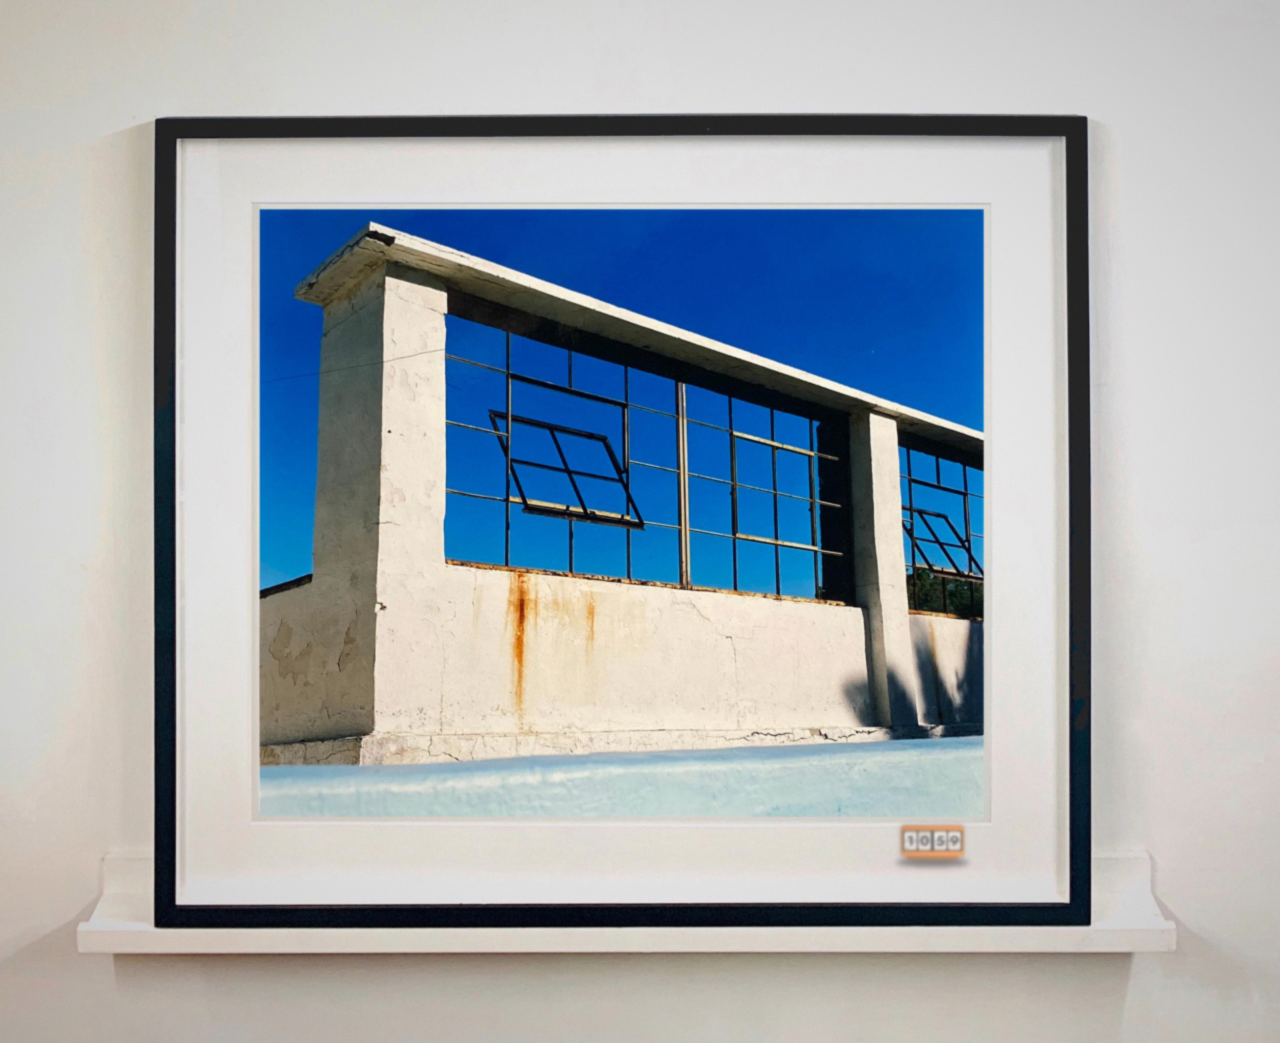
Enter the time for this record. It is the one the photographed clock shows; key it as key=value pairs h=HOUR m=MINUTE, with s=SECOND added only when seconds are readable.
h=10 m=59
